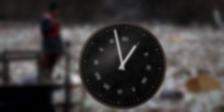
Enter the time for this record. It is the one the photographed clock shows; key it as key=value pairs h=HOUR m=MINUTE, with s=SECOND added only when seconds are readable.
h=12 m=57
